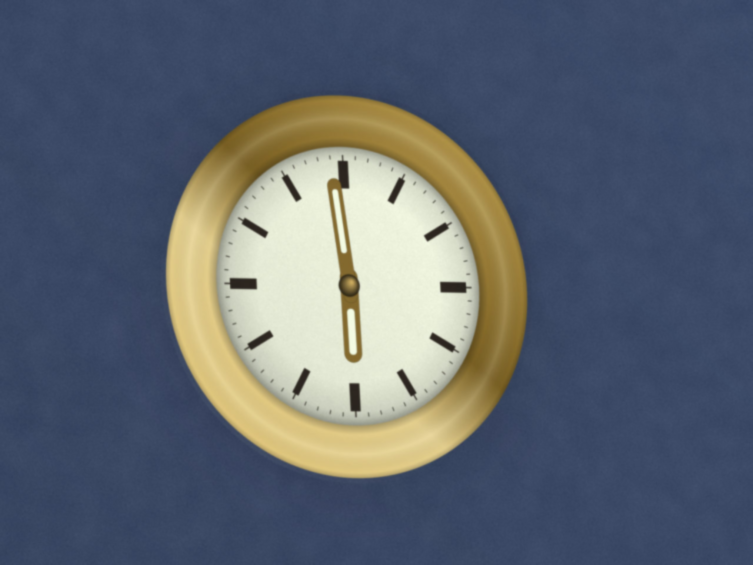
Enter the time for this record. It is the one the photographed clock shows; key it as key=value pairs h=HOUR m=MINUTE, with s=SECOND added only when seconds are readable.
h=5 m=59
